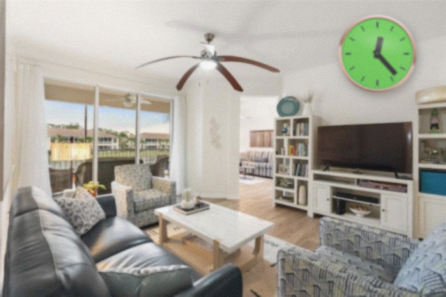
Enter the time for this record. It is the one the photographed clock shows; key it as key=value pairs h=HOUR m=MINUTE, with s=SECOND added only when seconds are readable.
h=12 m=23
